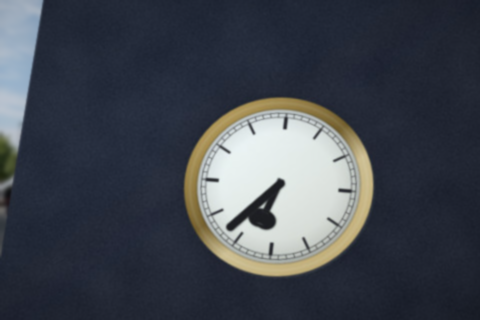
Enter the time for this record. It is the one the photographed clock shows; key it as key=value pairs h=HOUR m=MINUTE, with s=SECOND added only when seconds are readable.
h=6 m=37
